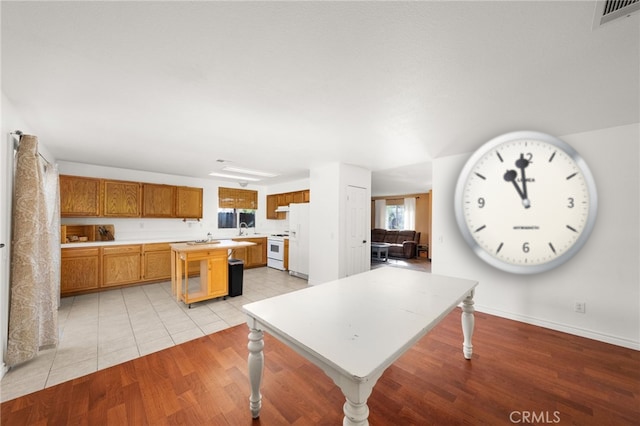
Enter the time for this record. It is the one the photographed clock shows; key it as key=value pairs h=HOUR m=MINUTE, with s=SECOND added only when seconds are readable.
h=10 m=59
